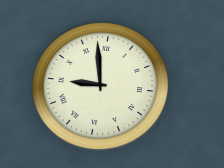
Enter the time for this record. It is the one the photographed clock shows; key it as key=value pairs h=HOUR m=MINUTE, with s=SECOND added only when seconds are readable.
h=8 m=58
